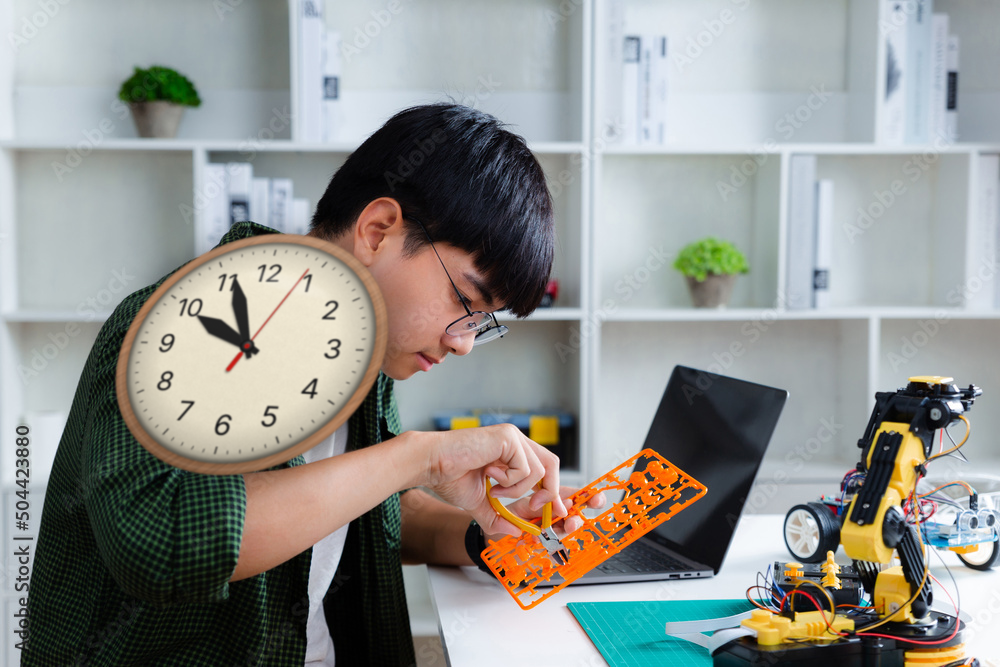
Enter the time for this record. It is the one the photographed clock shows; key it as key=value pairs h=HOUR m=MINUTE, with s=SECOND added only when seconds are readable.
h=9 m=56 s=4
